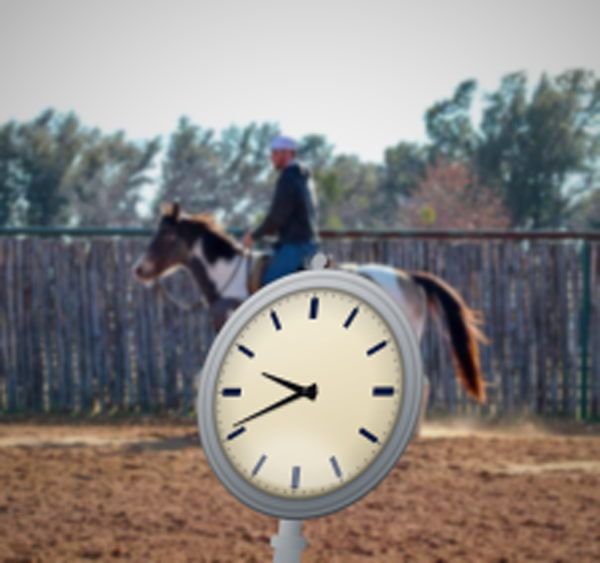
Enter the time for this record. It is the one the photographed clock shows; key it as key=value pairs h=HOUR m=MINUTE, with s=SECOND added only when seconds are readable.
h=9 m=41
